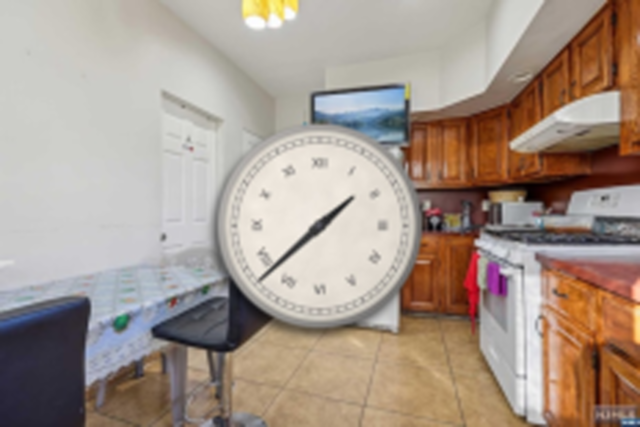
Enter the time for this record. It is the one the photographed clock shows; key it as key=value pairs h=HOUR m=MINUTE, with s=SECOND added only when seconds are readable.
h=1 m=38
